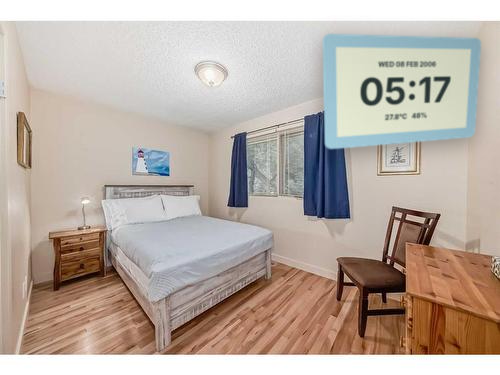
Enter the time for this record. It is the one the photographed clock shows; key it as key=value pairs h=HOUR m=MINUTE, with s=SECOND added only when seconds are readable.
h=5 m=17
